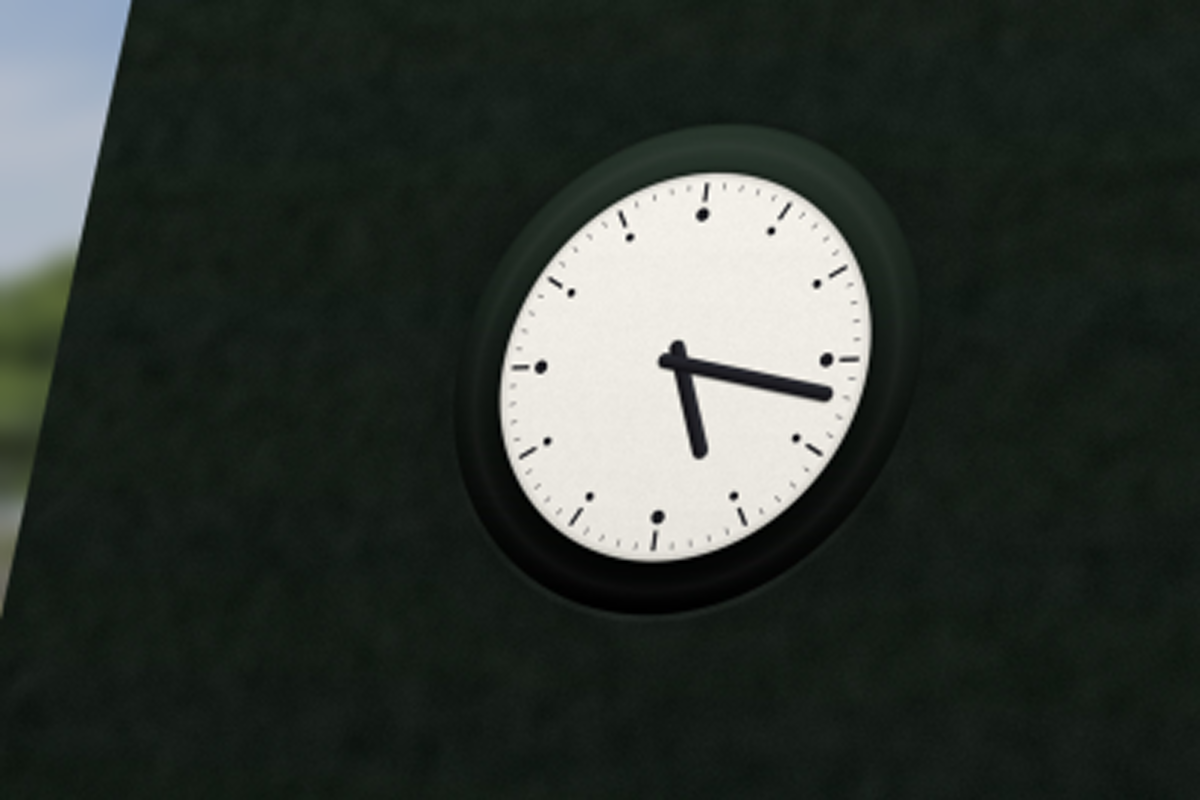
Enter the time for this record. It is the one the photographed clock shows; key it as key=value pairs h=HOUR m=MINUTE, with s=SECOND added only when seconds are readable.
h=5 m=17
